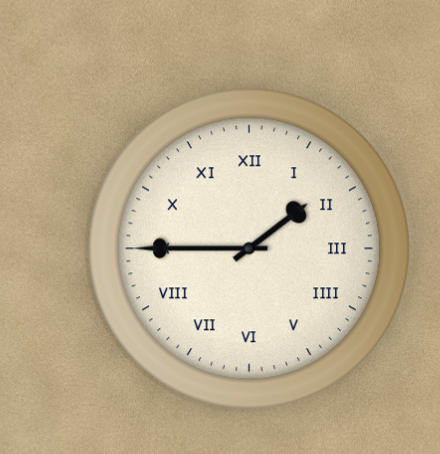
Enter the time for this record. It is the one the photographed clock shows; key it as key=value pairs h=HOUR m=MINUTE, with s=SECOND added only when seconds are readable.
h=1 m=45
